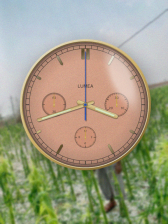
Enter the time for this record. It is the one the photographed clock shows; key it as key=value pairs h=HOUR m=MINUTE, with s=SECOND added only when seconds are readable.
h=3 m=42
